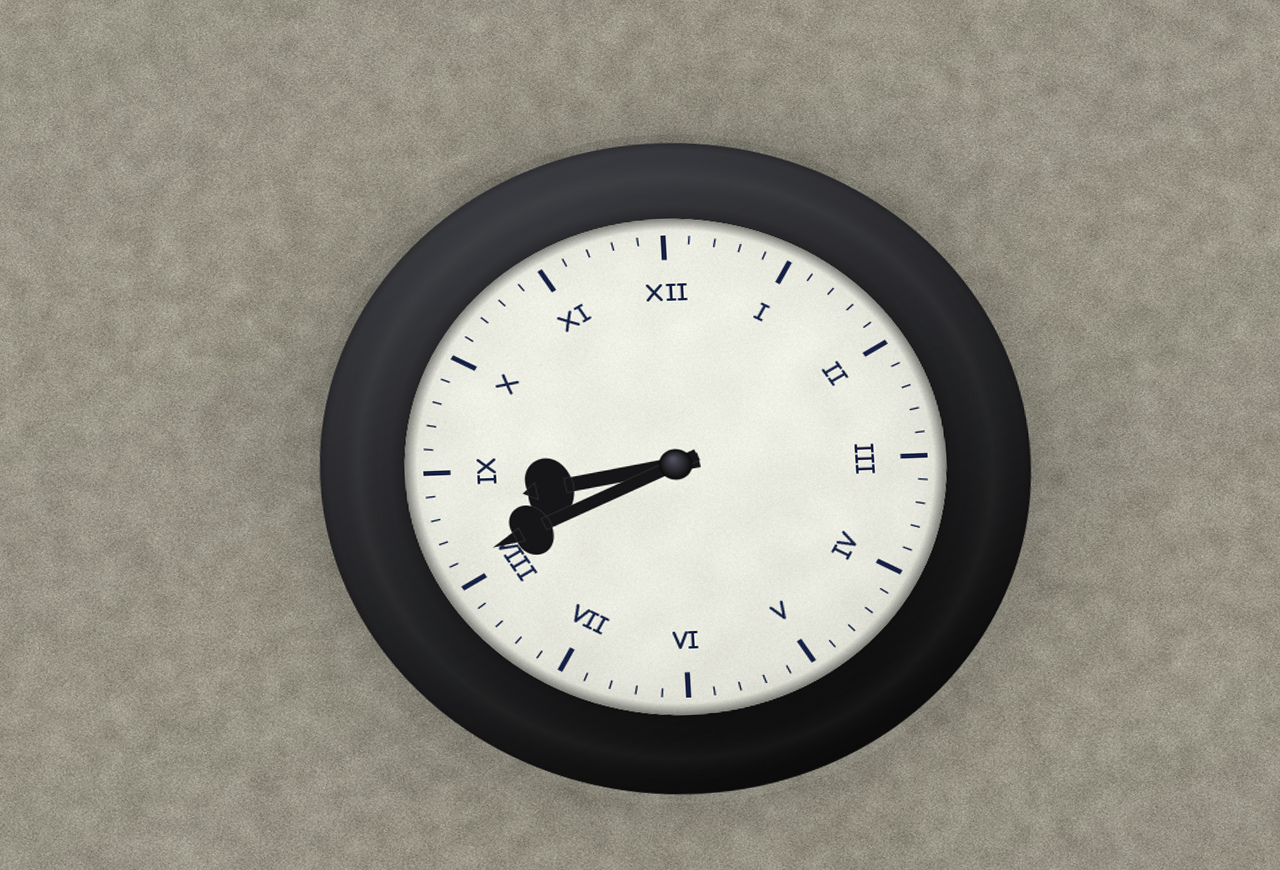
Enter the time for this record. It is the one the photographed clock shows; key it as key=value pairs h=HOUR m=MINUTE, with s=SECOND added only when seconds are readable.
h=8 m=41
